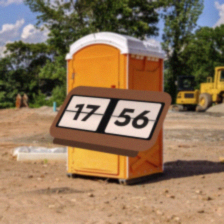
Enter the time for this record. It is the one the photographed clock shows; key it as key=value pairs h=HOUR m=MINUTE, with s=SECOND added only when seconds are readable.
h=17 m=56
